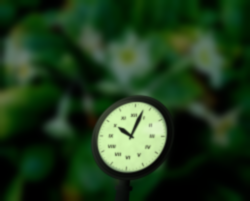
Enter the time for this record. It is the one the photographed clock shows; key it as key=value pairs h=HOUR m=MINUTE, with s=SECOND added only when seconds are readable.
h=10 m=3
